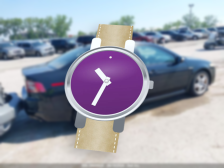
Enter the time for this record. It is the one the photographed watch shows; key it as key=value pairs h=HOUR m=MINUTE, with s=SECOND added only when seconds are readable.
h=10 m=33
